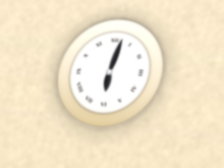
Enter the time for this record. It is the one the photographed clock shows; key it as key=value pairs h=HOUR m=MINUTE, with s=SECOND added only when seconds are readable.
h=6 m=2
